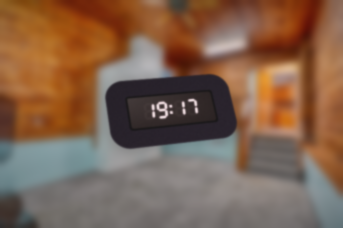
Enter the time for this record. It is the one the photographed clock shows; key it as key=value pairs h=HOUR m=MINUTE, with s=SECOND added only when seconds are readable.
h=19 m=17
